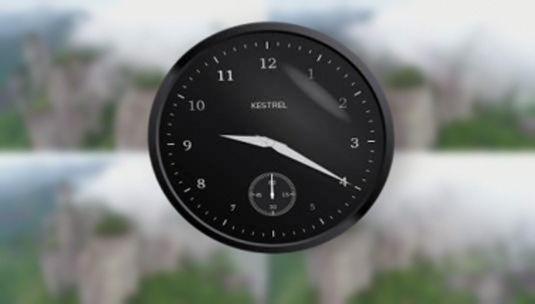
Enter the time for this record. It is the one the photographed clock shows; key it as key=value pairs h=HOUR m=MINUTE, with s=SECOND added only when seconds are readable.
h=9 m=20
